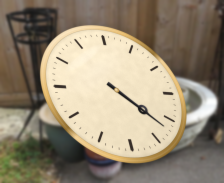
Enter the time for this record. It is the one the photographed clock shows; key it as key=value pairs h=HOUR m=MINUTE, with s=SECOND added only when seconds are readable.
h=4 m=22
